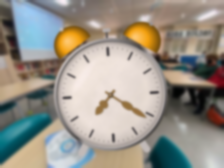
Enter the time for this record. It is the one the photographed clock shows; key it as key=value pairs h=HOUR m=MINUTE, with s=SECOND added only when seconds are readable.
h=7 m=21
